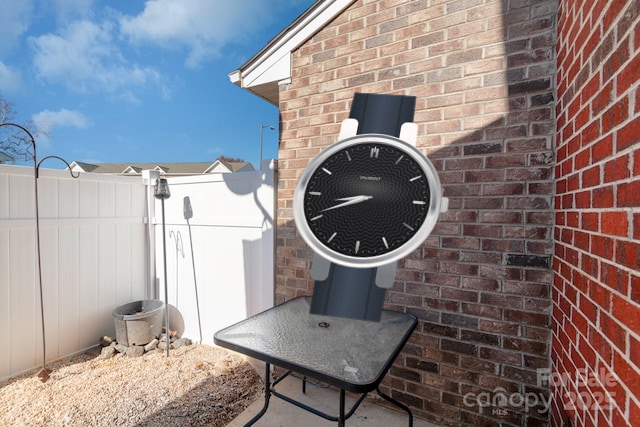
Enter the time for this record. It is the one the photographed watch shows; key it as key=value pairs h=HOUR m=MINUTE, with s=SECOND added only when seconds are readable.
h=8 m=41
